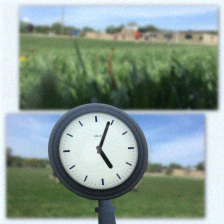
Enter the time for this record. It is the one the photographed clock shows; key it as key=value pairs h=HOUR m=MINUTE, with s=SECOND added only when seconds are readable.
h=5 m=4
